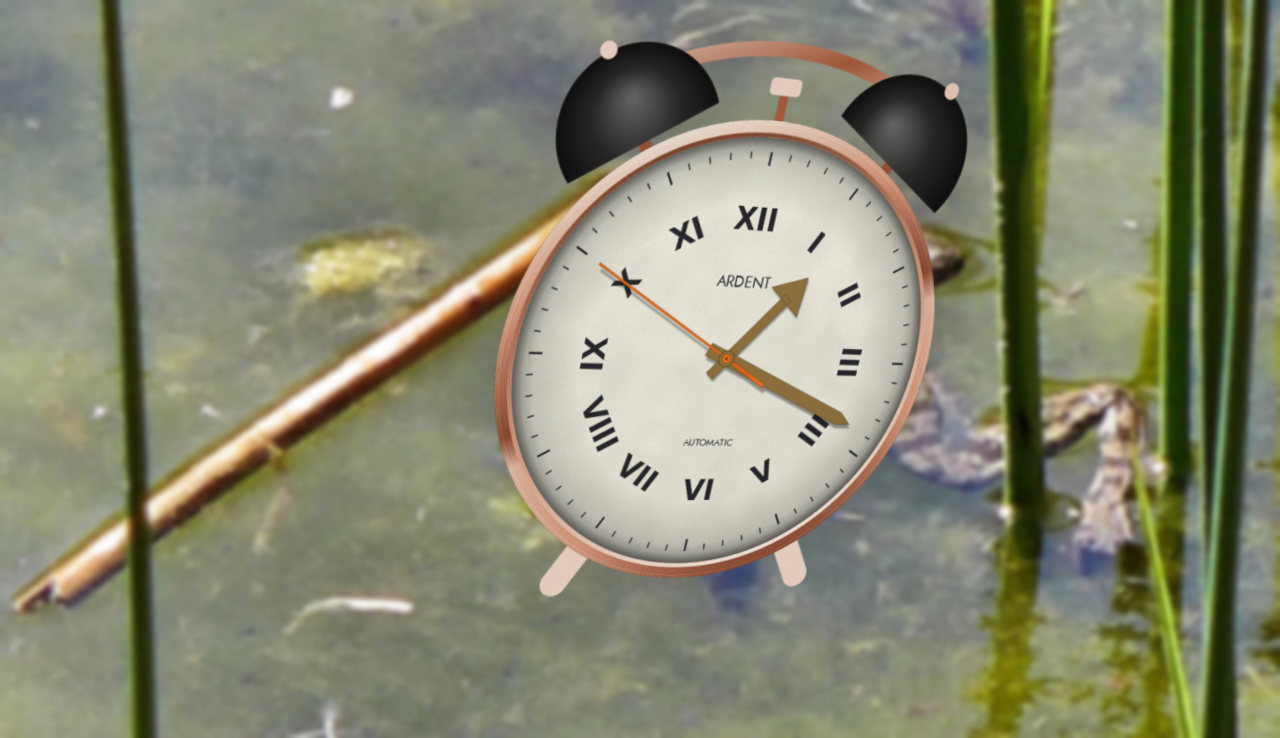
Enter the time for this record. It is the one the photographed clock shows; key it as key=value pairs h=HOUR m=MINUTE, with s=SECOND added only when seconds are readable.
h=1 m=18 s=50
